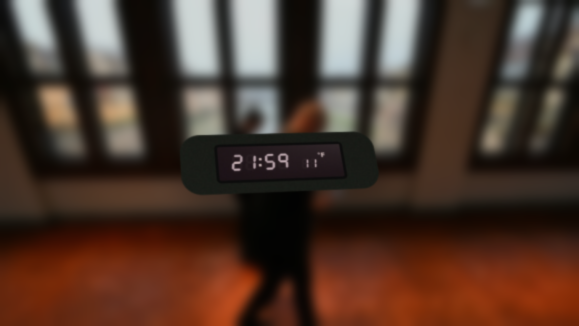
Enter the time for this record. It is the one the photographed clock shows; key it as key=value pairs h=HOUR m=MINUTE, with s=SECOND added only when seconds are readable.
h=21 m=59
